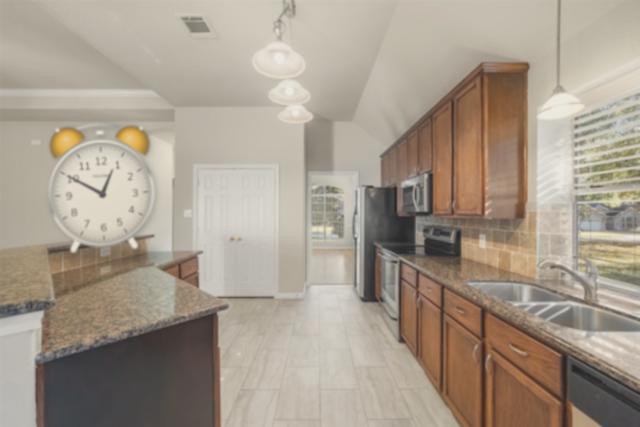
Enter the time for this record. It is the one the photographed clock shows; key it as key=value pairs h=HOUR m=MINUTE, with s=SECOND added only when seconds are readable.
h=12 m=50
